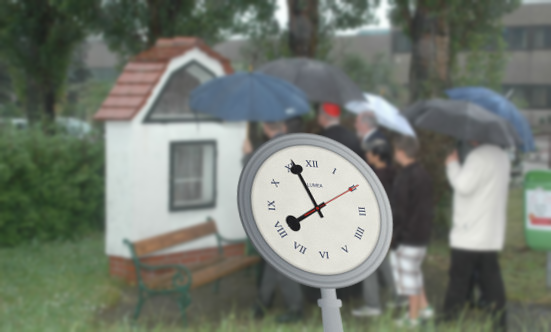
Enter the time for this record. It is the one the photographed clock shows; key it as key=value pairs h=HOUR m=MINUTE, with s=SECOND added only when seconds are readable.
h=7 m=56 s=10
